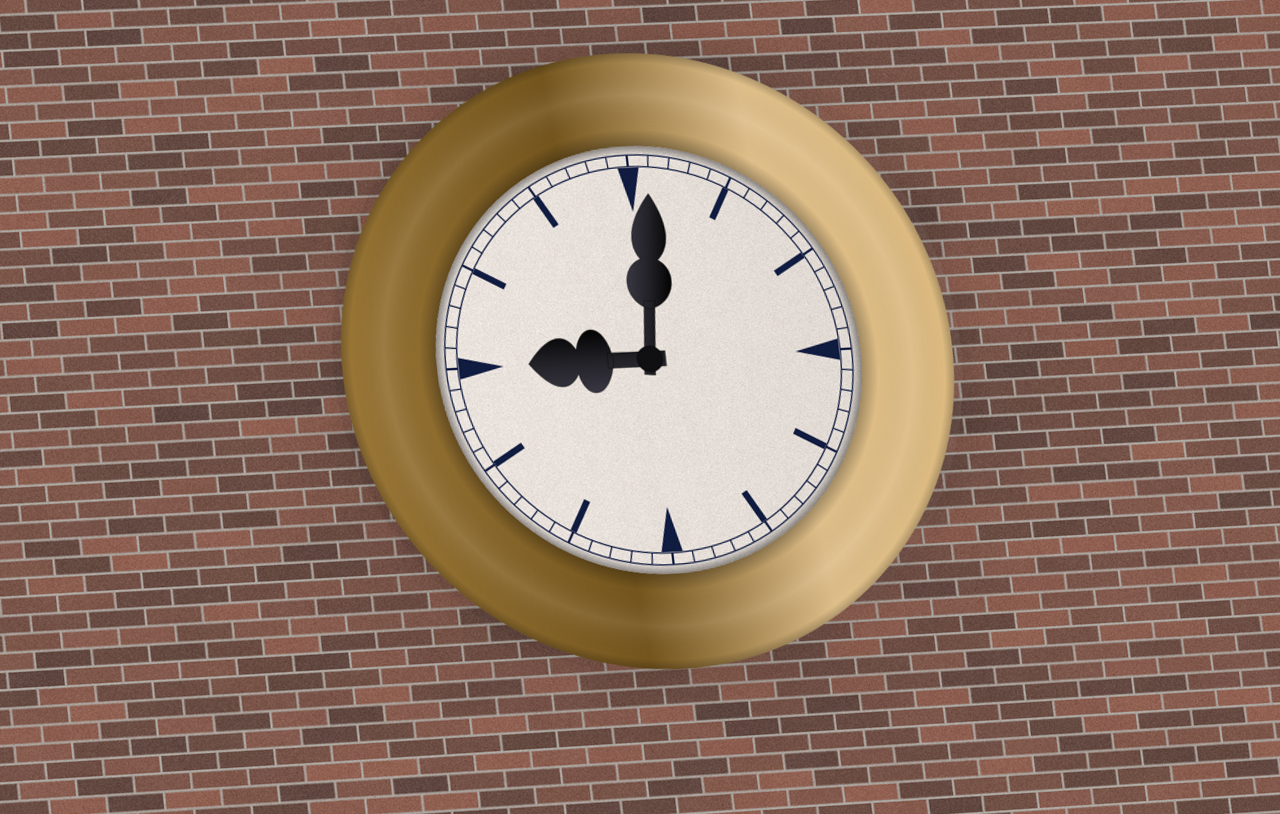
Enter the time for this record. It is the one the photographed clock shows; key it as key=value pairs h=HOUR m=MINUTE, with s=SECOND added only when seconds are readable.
h=9 m=1
